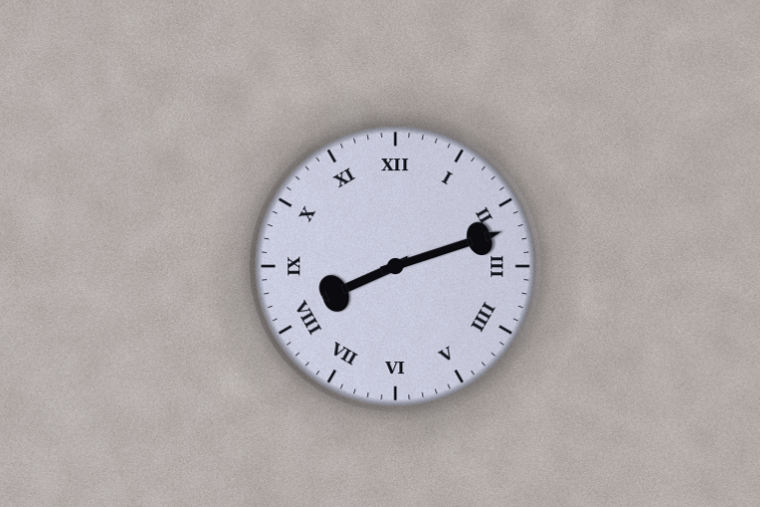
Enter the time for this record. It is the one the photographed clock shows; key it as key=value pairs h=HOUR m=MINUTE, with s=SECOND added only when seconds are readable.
h=8 m=12
